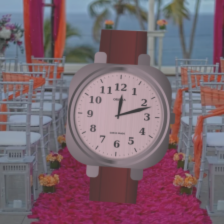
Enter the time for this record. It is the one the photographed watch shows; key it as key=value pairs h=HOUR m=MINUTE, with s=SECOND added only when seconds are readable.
h=12 m=12
